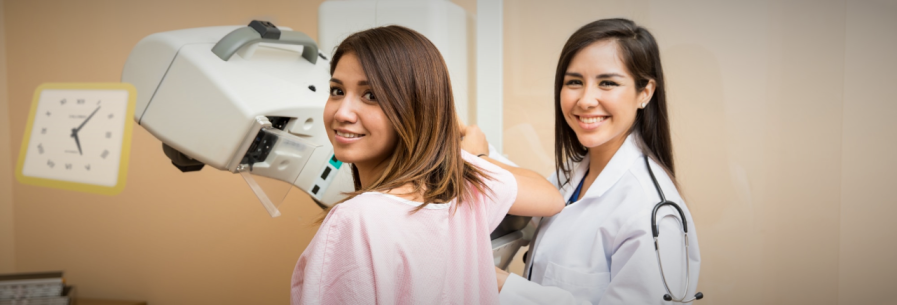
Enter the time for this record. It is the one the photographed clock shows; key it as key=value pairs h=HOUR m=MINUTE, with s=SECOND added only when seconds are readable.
h=5 m=6
